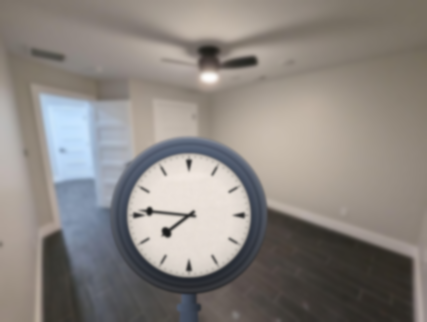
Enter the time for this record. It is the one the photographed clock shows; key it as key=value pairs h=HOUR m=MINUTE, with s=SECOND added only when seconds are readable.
h=7 m=46
